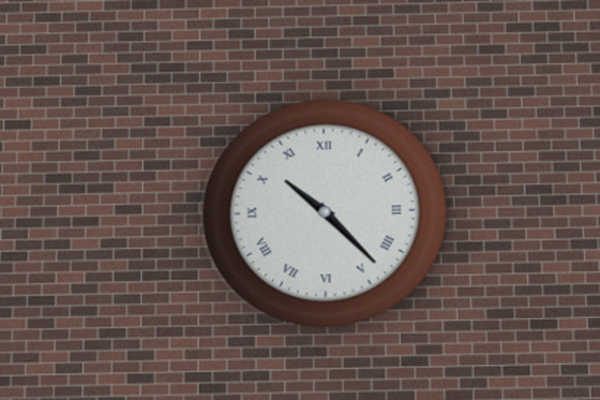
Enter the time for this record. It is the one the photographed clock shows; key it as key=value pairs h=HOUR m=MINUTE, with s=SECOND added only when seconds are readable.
h=10 m=23
